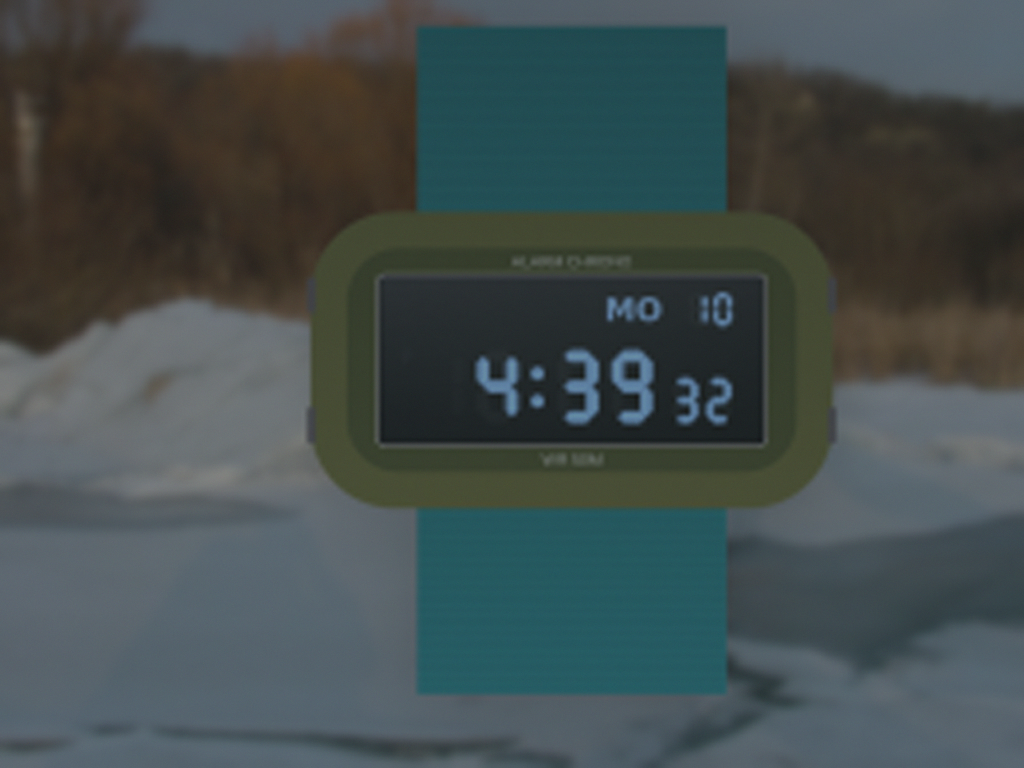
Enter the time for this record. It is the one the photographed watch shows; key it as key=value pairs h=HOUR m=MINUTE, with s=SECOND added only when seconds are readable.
h=4 m=39 s=32
